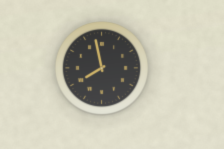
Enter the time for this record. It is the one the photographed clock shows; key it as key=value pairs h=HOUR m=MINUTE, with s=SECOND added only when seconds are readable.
h=7 m=58
